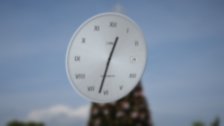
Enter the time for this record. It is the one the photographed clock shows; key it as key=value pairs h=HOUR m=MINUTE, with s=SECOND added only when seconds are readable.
h=12 m=32
